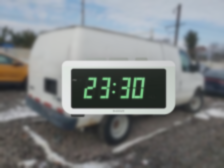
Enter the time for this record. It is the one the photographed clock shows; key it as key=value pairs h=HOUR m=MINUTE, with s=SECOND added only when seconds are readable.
h=23 m=30
